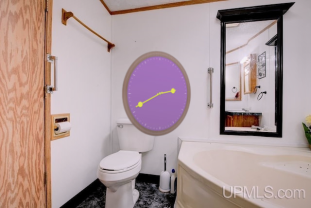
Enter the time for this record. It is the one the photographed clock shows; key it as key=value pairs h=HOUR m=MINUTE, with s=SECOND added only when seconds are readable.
h=2 m=41
